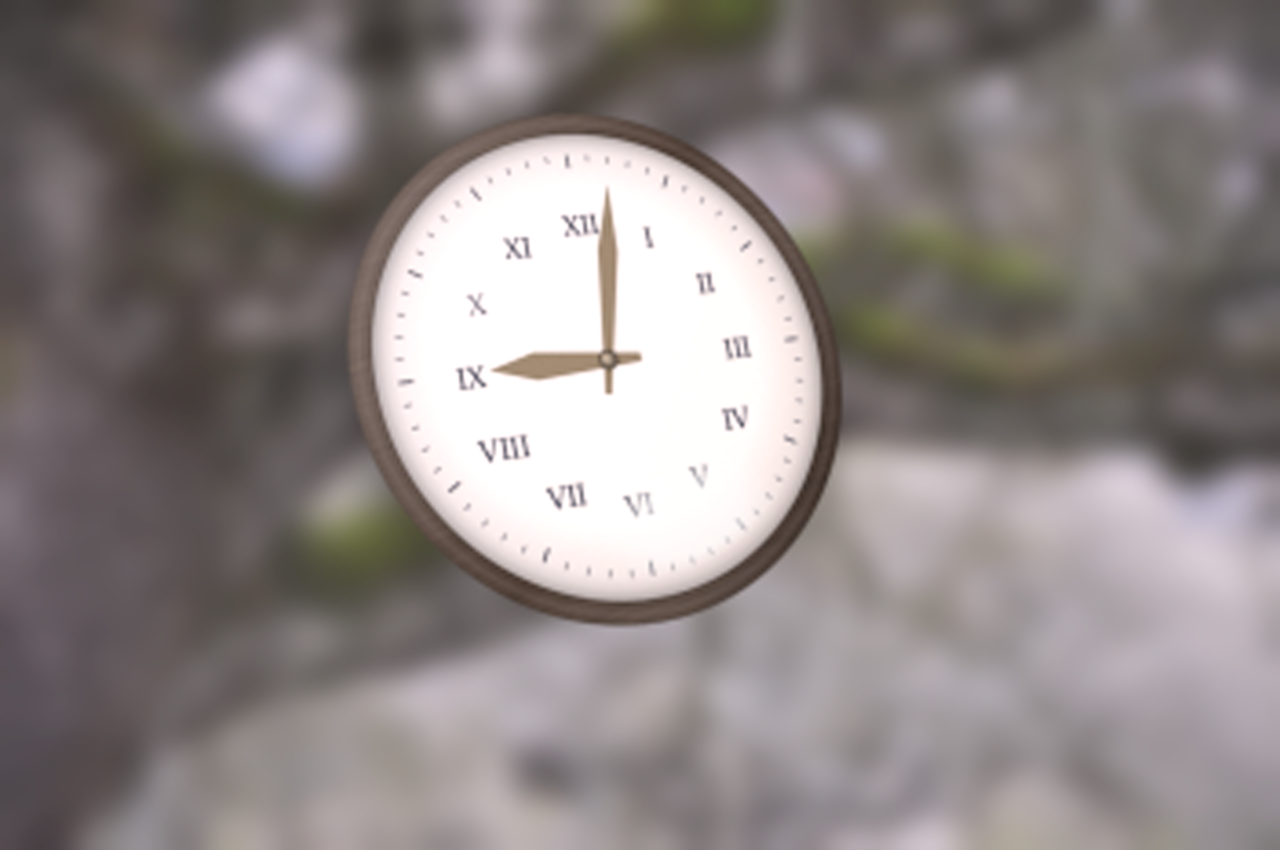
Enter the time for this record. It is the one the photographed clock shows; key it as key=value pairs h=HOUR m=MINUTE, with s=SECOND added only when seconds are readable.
h=9 m=2
